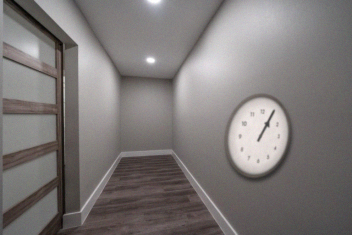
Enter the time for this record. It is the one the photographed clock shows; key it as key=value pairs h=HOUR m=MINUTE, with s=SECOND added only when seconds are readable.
h=1 m=5
